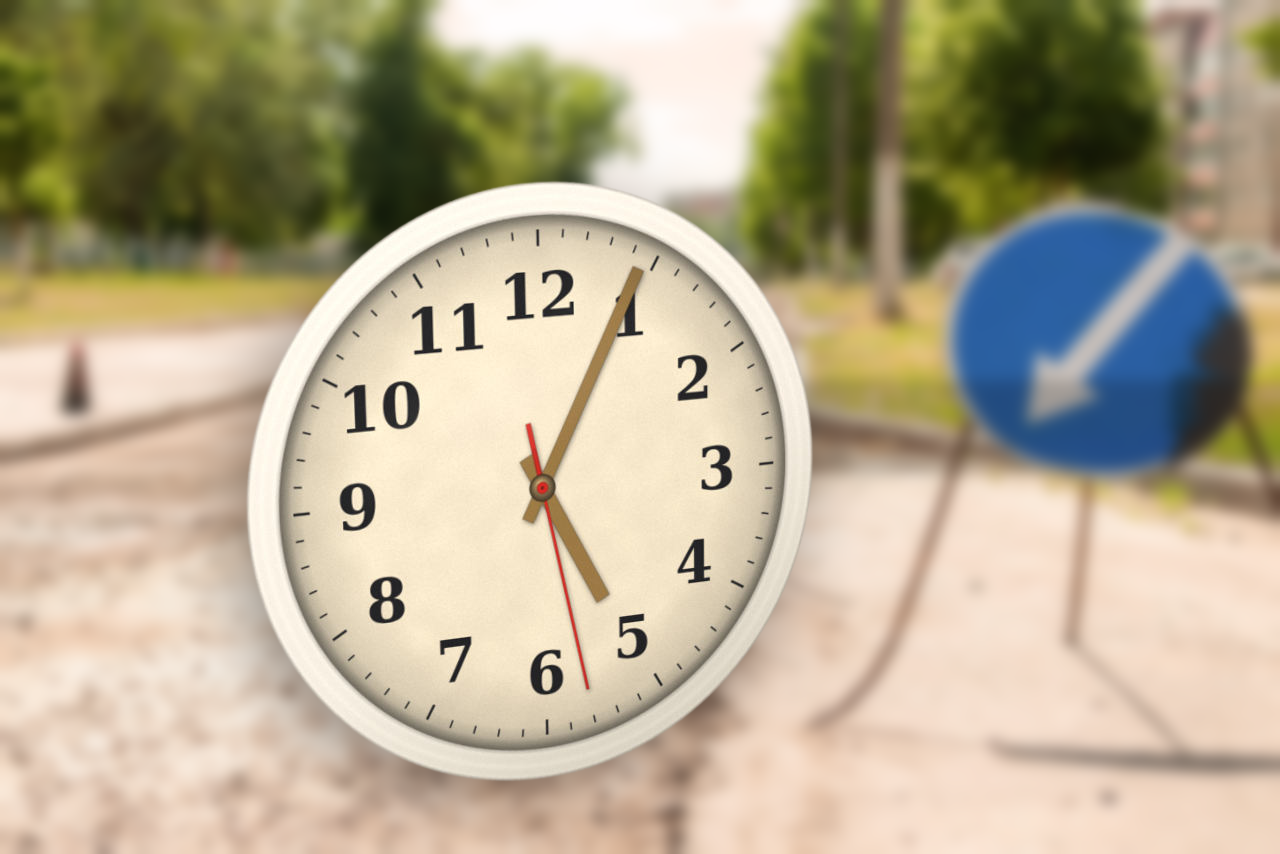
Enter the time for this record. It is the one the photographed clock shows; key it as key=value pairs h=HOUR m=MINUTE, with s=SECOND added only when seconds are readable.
h=5 m=4 s=28
